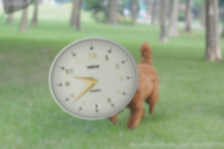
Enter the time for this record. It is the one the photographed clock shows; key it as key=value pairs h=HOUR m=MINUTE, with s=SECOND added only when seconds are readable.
h=9 m=38
